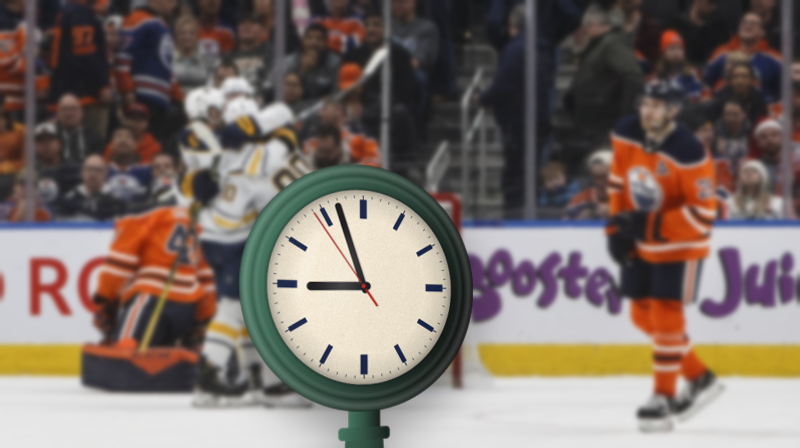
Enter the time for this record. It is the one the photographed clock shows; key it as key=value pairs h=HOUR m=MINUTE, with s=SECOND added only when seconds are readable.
h=8 m=56 s=54
